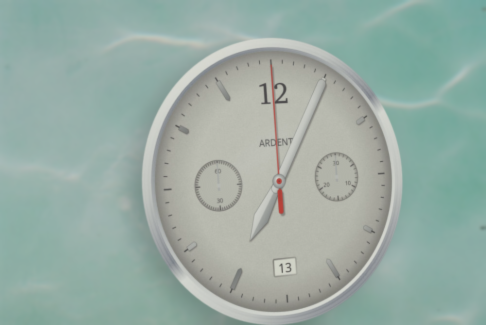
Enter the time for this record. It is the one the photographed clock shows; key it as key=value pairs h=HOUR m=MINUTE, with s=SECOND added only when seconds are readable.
h=7 m=5
